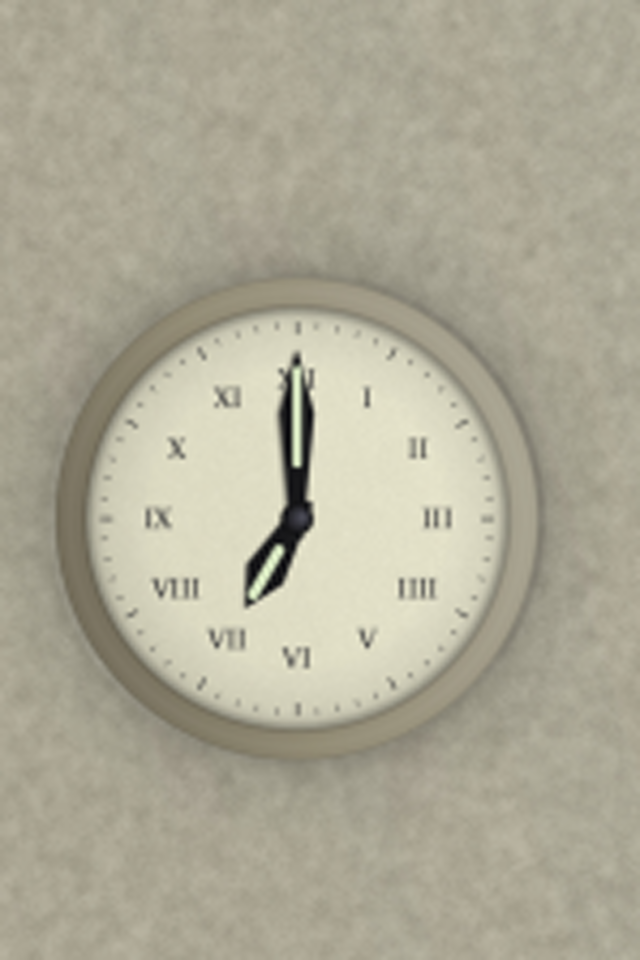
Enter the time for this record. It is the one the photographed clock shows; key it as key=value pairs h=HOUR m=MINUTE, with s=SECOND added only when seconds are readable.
h=7 m=0
